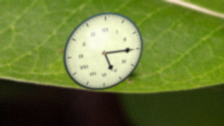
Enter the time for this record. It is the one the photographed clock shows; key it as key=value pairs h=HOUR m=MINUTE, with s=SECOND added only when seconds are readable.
h=5 m=15
